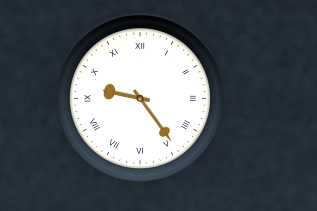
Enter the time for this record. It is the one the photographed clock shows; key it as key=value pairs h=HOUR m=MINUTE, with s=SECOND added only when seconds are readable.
h=9 m=24
